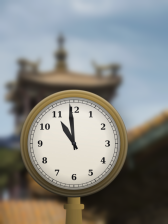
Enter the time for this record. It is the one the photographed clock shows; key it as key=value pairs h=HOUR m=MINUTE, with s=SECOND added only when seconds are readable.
h=10 m=59
